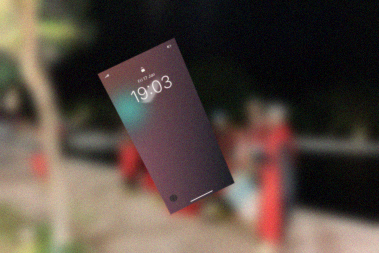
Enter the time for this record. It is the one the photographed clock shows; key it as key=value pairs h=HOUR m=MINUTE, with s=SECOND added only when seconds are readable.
h=19 m=3
